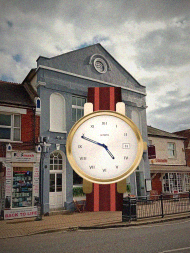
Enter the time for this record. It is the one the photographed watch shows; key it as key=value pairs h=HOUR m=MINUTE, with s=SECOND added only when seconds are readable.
h=4 m=49
